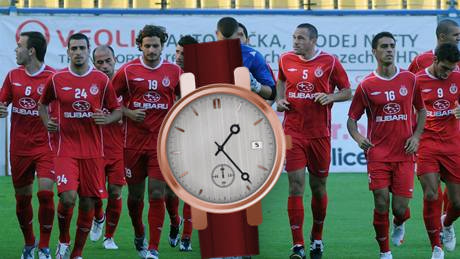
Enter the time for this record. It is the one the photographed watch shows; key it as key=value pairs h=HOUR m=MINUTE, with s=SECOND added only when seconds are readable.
h=1 m=24
